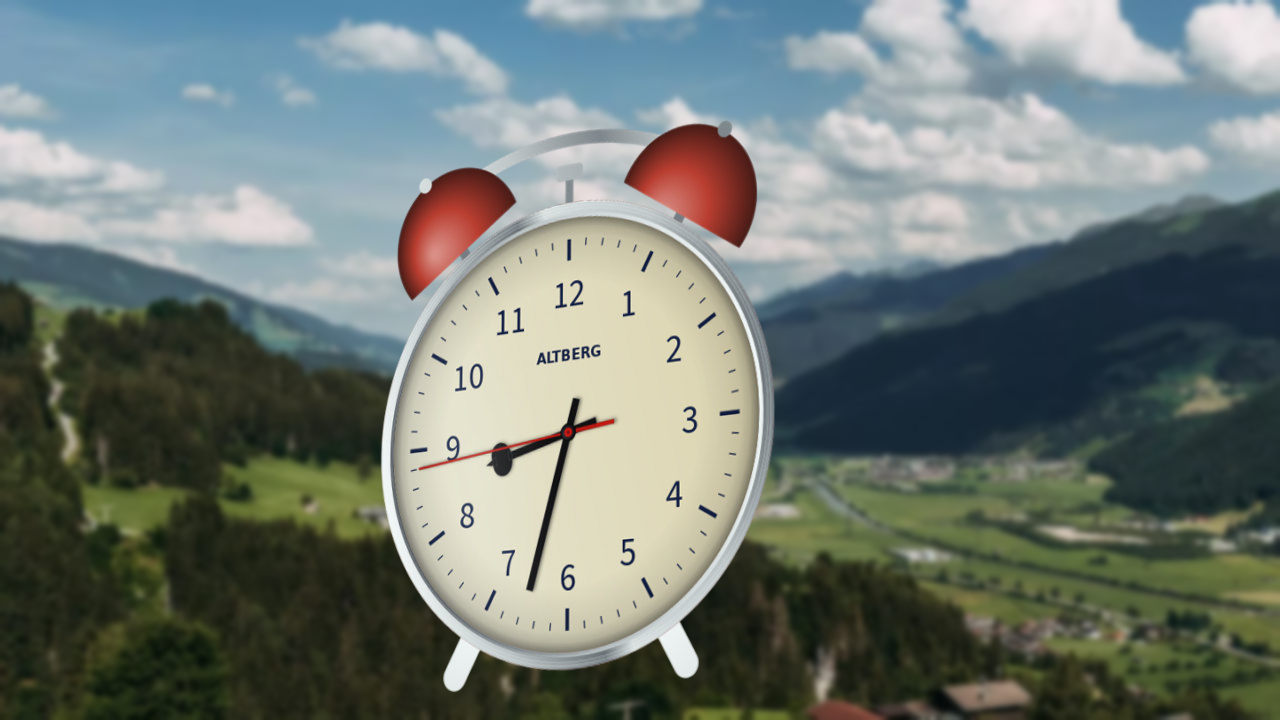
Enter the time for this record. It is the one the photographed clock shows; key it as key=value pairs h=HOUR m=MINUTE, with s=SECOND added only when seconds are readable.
h=8 m=32 s=44
